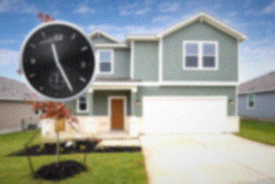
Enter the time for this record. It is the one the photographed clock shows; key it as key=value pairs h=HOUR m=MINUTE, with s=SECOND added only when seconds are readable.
h=11 m=25
